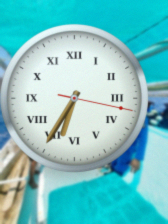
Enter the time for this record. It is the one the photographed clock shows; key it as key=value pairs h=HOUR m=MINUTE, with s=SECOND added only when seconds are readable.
h=6 m=35 s=17
